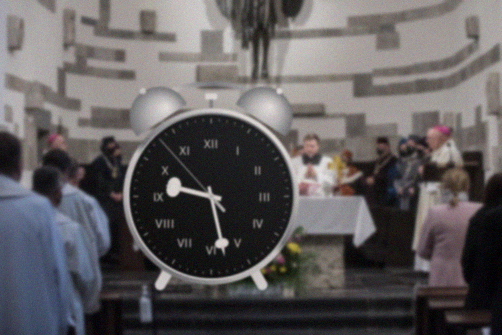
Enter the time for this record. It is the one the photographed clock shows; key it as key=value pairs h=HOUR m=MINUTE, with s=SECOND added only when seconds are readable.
h=9 m=27 s=53
